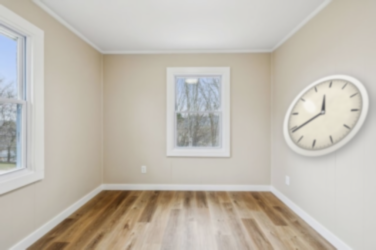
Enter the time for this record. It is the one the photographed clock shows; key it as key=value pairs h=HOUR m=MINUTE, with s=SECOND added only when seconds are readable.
h=11 m=39
